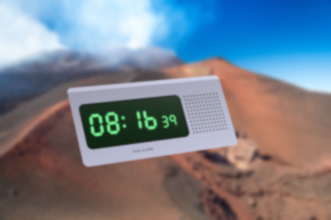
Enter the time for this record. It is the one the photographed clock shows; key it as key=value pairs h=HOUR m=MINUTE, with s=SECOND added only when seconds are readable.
h=8 m=16 s=39
